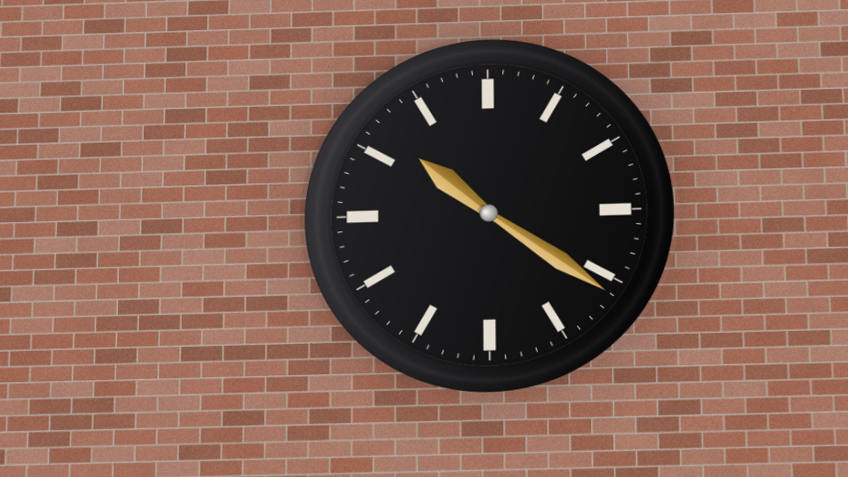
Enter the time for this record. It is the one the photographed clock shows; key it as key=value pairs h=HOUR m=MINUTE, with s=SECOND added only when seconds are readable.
h=10 m=21
